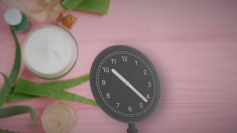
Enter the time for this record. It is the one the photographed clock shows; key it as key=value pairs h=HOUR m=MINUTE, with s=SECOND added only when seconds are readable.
h=10 m=22
